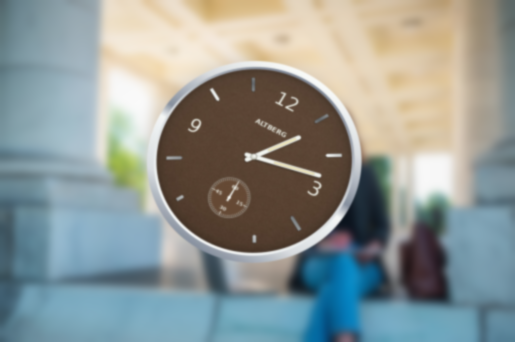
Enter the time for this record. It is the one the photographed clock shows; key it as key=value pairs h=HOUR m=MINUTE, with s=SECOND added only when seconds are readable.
h=1 m=13
